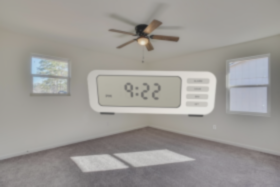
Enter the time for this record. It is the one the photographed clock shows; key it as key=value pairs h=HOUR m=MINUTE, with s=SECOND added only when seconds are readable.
h=9 m=22
